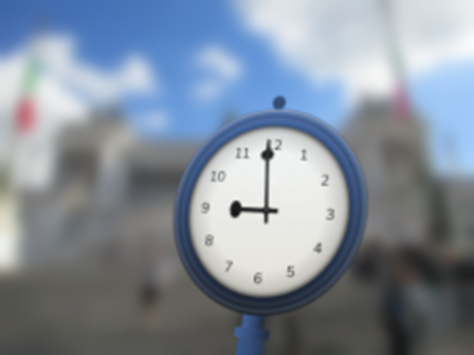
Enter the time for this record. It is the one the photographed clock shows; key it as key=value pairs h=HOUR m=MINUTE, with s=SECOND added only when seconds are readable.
h=8 m=59
